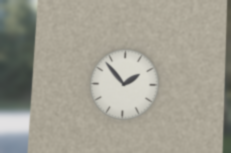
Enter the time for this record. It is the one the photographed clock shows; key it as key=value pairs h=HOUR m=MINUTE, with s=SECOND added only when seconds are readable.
h=1 m=53
